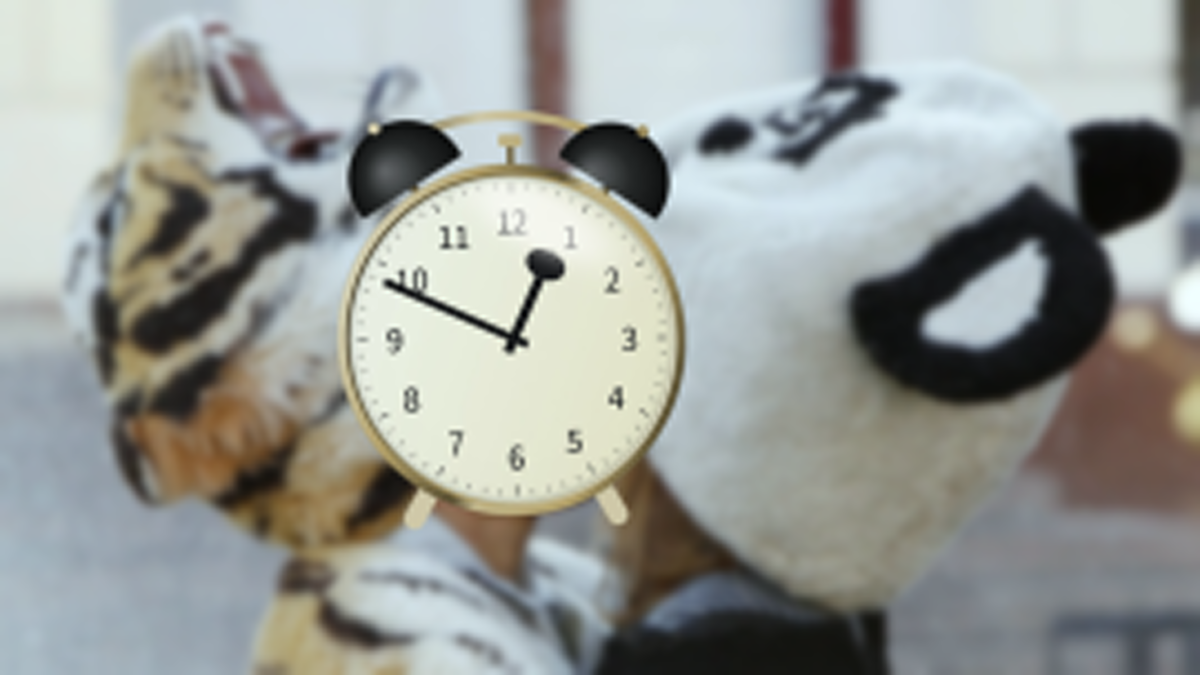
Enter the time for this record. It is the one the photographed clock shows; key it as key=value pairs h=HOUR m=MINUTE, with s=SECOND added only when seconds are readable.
h=12 m=49
